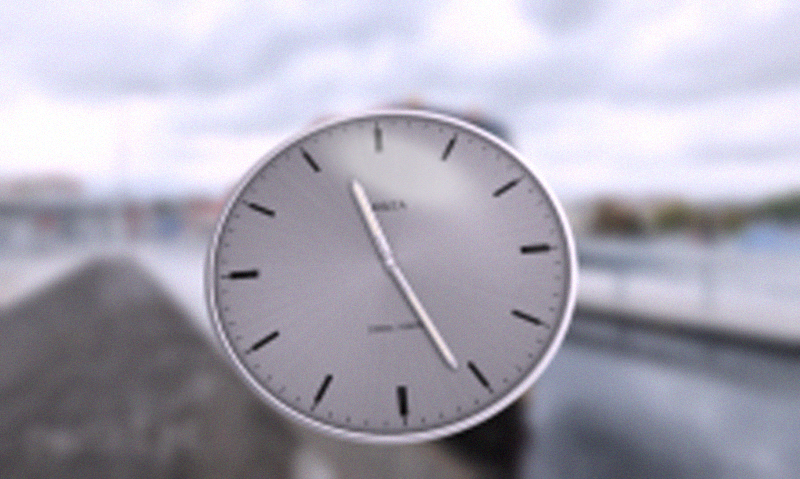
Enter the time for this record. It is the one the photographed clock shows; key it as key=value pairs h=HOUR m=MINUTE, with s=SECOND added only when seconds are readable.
h=11 m=26
